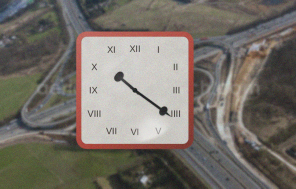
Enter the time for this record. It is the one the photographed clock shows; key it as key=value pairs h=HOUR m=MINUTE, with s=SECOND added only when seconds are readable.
h=10 m=21
